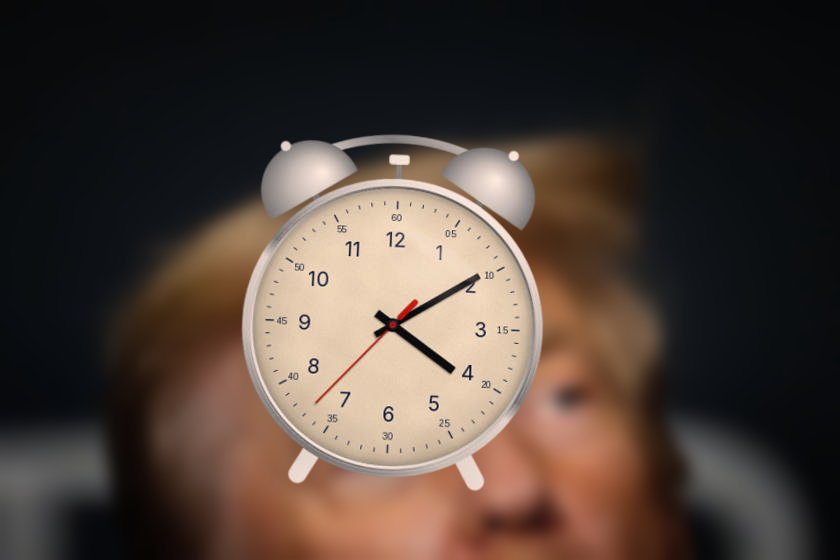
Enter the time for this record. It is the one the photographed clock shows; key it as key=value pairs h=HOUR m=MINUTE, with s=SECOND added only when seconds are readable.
h=4 m=9 s=37
